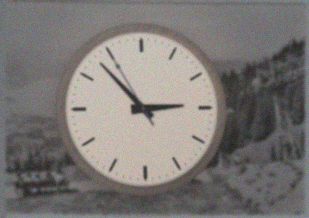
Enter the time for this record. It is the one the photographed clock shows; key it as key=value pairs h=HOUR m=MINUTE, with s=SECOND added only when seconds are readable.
h=2 m=52 s=55
